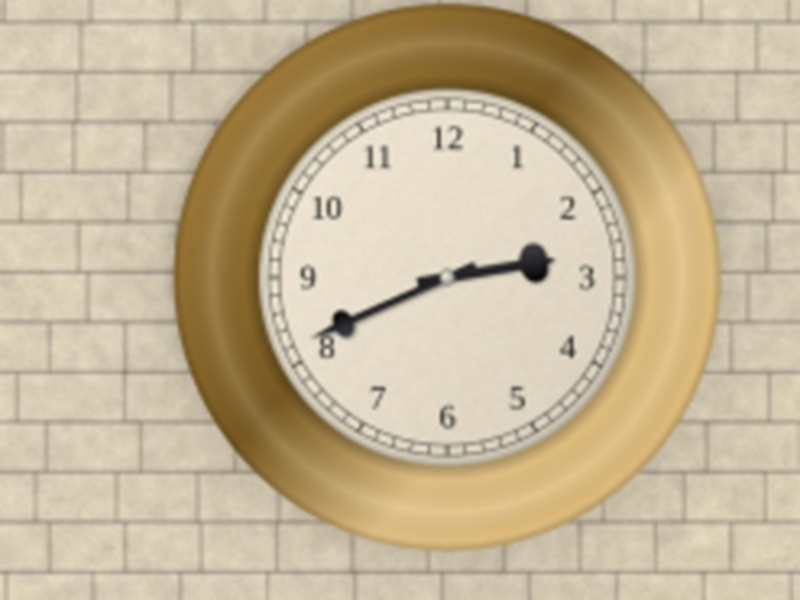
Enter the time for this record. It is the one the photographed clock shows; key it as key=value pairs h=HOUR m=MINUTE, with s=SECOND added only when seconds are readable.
h=2 m=41
